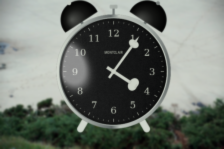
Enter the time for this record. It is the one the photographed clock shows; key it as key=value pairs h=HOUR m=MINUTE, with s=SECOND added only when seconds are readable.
h=4 m=6
